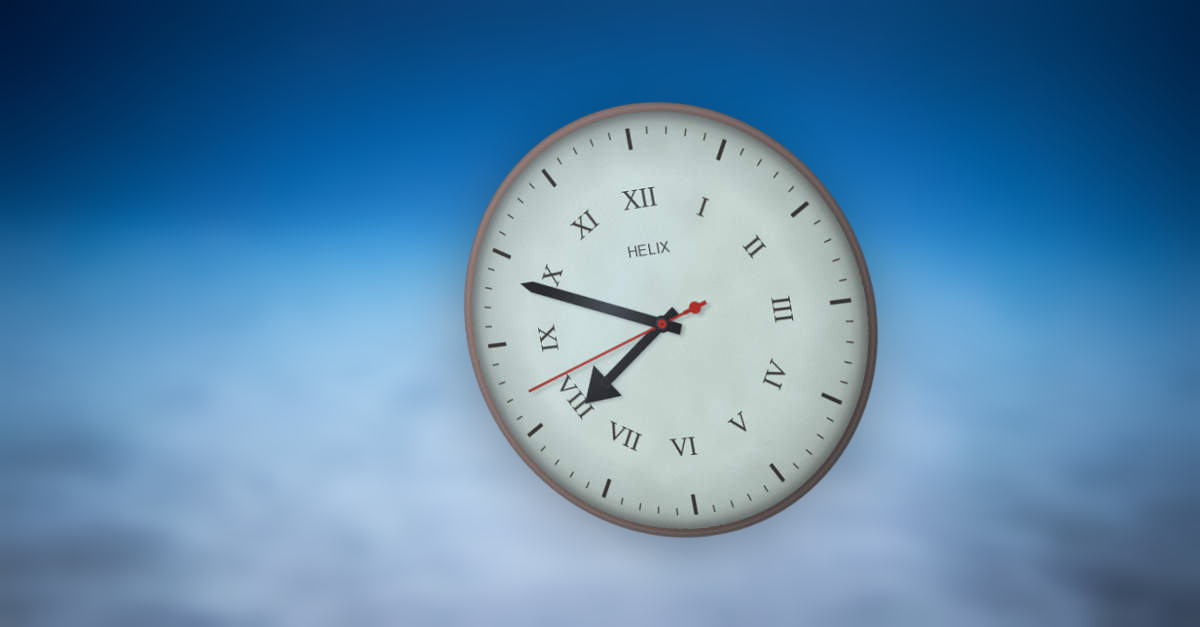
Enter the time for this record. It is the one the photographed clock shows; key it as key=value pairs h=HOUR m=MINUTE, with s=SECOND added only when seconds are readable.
h=7 m=48 s=42
